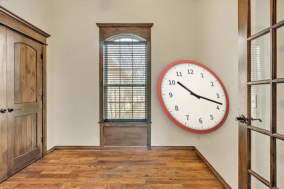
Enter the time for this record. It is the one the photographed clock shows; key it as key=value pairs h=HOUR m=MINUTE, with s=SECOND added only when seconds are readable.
h=10 m=18
